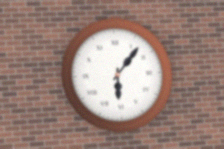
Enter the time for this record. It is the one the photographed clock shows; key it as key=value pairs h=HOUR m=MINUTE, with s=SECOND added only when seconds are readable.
h=6 m=7
